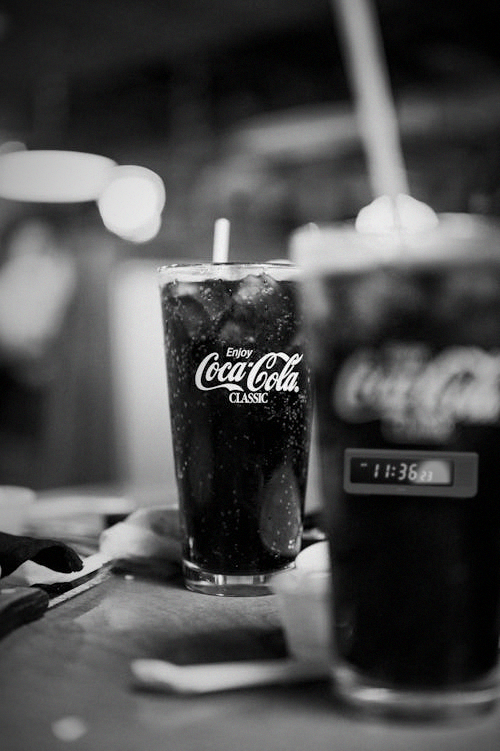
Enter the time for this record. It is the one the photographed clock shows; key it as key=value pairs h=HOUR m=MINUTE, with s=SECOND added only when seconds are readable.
h=11 m=36
